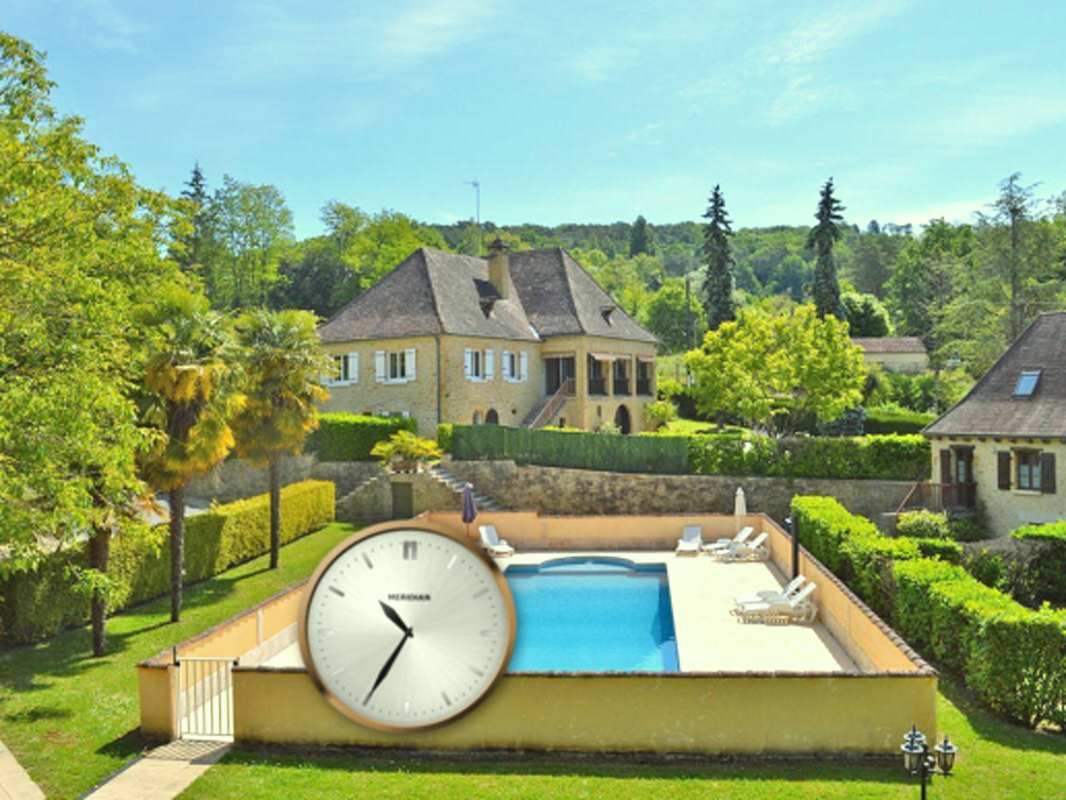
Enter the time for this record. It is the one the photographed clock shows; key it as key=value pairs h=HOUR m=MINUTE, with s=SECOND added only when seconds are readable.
h=10 m=35
